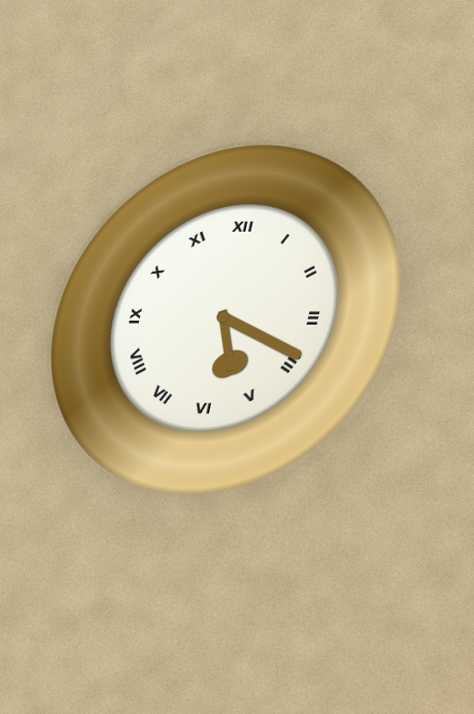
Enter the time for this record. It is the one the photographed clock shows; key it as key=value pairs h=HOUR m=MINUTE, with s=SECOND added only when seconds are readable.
h=5 m=19
